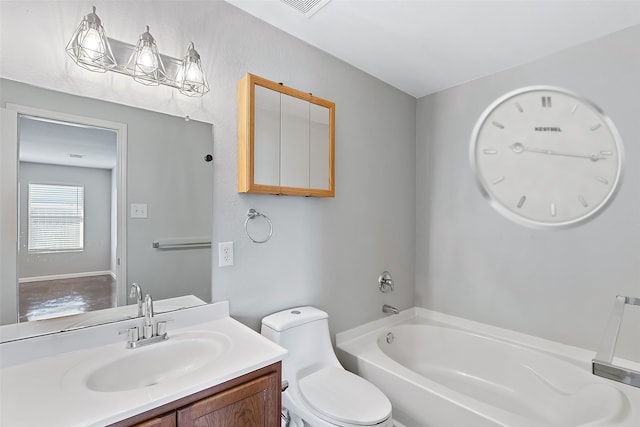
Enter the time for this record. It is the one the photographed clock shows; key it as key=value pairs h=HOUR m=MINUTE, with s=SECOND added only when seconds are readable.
h=9 m=16
